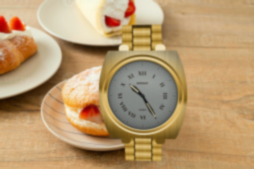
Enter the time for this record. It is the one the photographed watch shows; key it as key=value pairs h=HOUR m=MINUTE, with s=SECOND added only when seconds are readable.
h=10 m=25
